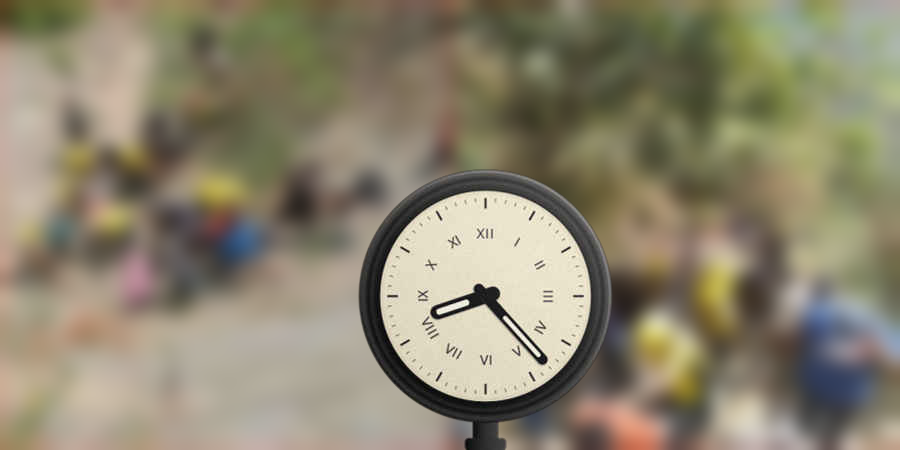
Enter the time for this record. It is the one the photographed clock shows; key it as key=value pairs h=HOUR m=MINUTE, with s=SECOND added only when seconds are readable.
h=8 m=23
